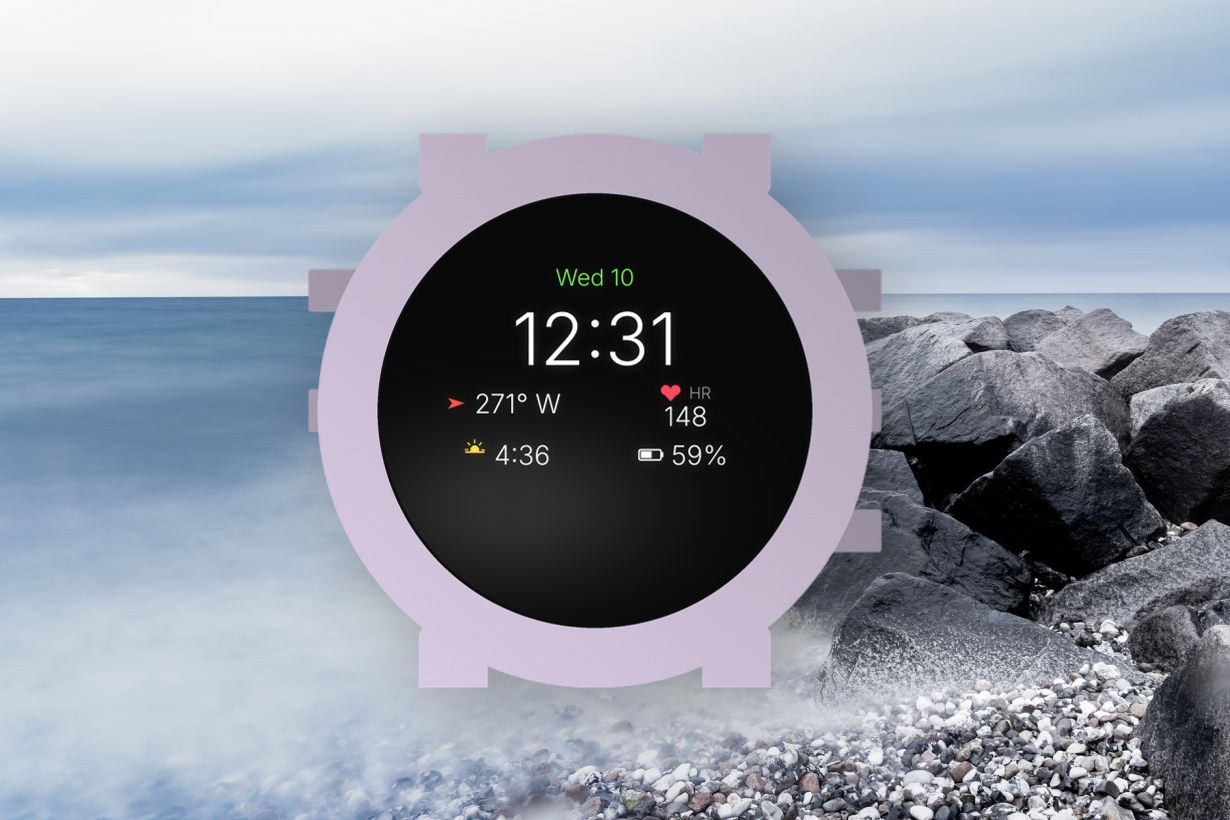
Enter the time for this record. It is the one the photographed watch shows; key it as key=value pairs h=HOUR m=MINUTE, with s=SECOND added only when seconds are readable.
h=12 m=31
